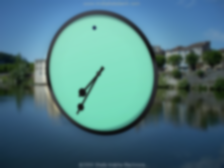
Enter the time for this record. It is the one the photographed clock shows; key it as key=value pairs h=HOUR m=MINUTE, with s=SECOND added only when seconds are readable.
h=7 m=36
